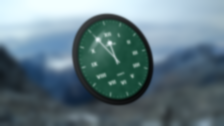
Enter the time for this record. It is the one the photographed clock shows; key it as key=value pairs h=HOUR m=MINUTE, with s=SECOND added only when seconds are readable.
h=11 m=55
